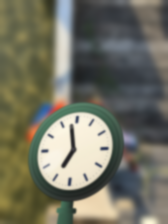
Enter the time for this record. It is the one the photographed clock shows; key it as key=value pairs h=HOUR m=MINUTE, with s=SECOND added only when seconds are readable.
h=6 m=58
